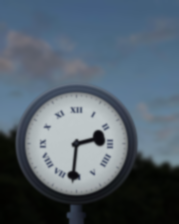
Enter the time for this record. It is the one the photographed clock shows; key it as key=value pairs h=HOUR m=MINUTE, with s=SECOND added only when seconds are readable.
h=2 m=31
